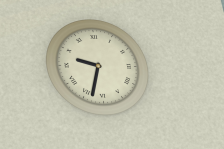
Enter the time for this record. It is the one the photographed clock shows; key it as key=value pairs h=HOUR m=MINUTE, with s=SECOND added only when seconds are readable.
h=9 m=33
